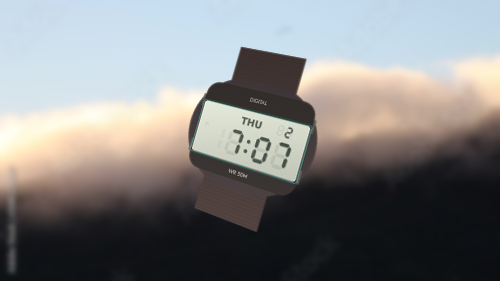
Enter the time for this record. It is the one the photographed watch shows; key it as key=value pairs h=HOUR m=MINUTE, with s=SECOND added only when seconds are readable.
h=7 m=7
